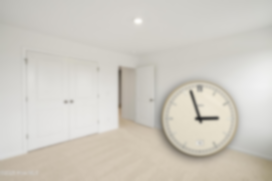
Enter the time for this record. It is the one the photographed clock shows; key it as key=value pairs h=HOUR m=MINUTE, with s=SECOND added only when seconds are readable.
h=2 m=57
